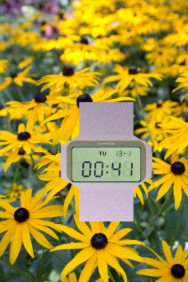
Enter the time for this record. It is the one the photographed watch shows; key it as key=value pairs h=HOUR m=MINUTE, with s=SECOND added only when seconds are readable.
h=0 m=41
